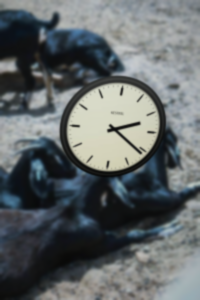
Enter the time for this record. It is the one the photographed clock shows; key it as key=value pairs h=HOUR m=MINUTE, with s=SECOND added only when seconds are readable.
h=2 m=21
